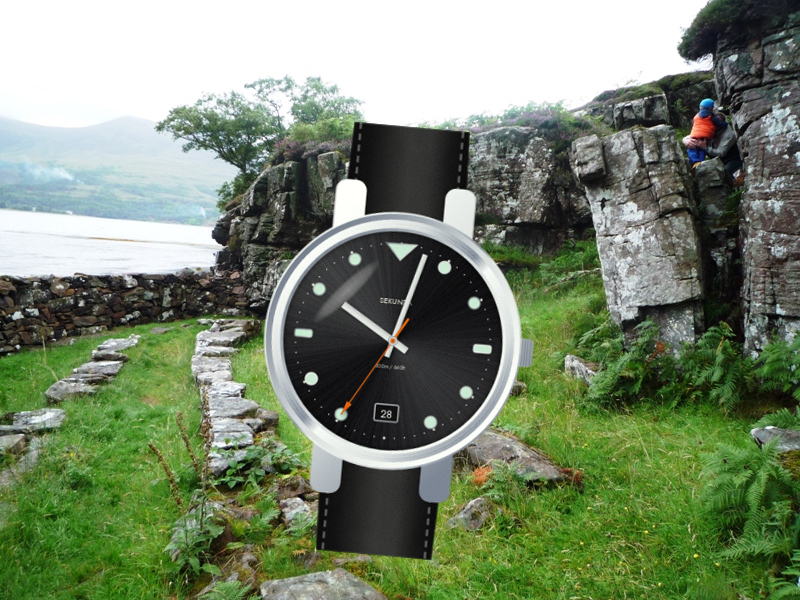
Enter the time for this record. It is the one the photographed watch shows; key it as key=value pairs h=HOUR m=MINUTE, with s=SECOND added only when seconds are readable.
h=10 m=2 s=35
